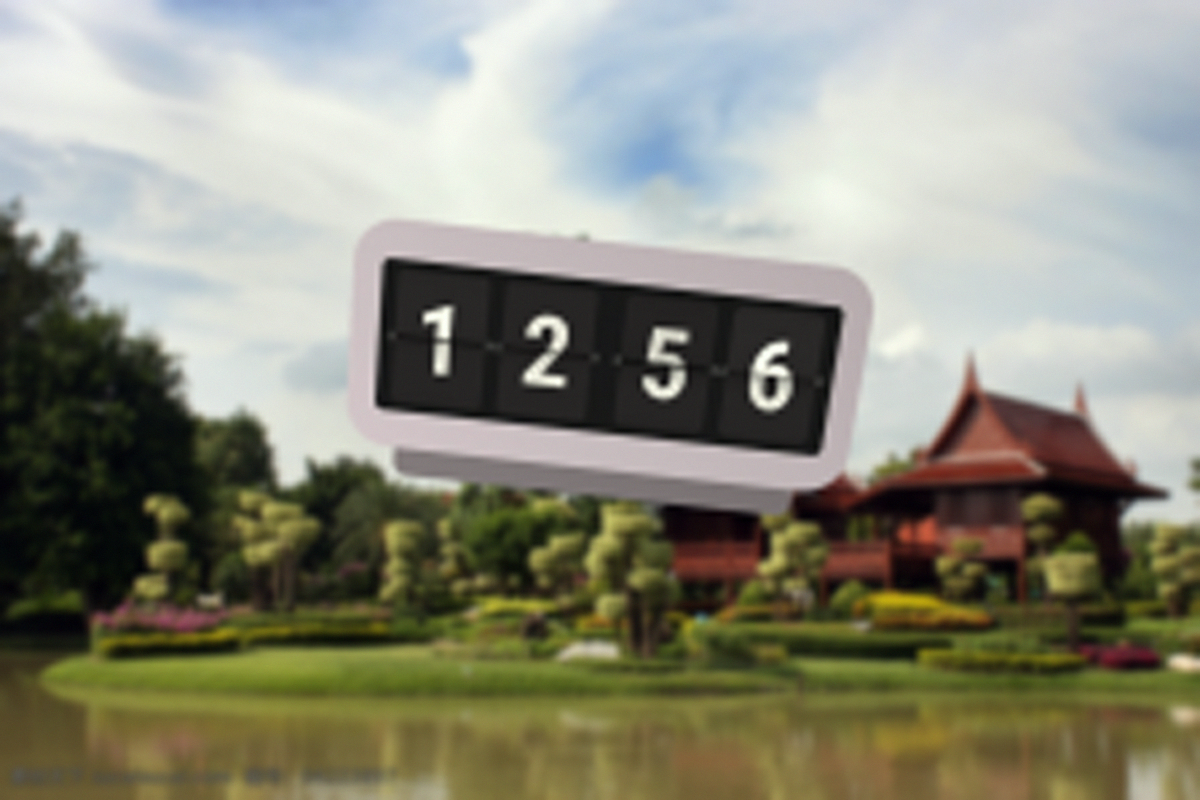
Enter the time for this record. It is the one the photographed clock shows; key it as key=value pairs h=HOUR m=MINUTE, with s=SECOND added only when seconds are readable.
h=12 m=56
